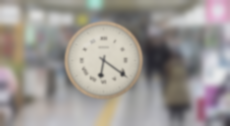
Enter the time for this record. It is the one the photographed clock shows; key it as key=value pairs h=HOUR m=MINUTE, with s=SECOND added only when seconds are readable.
h=6 m=21
